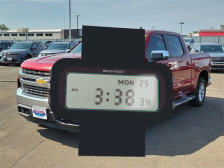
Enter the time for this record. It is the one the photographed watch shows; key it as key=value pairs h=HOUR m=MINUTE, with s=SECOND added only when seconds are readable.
h=3 m=38 s=34
